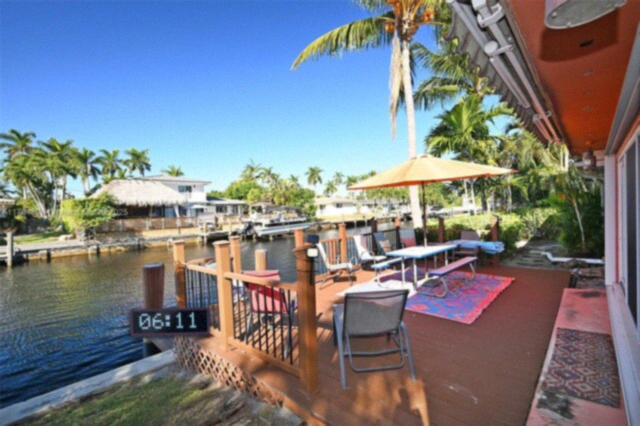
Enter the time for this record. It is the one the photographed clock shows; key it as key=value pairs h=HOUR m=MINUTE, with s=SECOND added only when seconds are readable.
h=6 m=11
